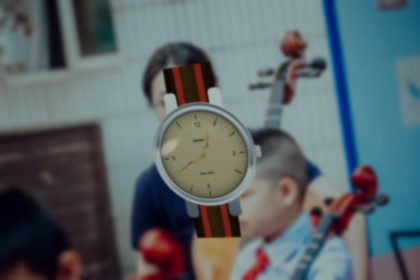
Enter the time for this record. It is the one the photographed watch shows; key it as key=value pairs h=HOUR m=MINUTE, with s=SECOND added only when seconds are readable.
h=12 m=40
